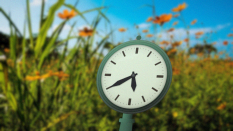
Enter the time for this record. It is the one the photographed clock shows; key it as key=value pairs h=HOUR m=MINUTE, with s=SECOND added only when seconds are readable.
h=5 m=40
